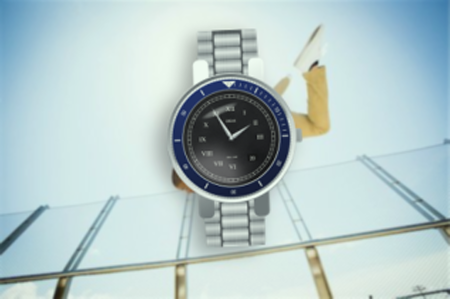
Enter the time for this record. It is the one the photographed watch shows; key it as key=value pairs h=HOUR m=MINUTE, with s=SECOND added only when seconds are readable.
h=1 m=55
